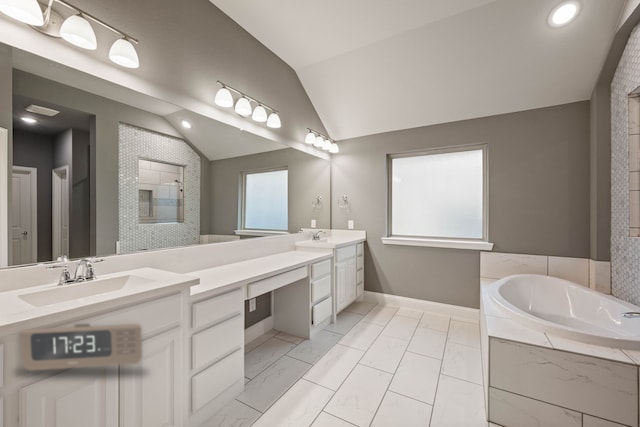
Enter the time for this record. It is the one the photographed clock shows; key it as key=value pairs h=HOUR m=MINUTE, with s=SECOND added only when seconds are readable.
h=17 m=23
